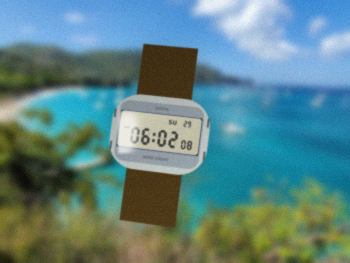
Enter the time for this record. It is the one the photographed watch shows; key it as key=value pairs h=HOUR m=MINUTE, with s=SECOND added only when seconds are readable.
h=6 m=2 s=8
